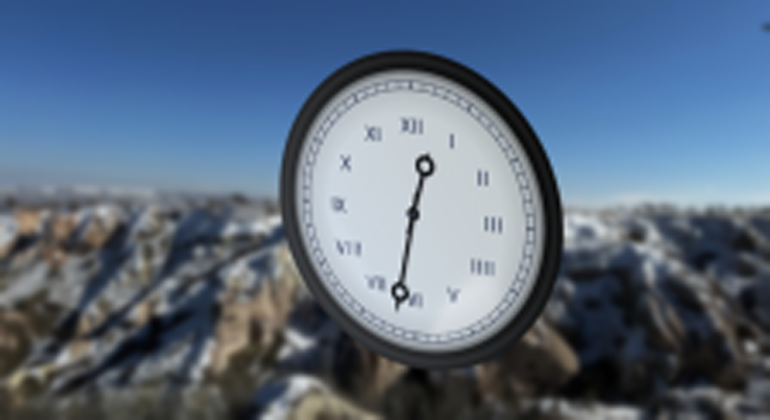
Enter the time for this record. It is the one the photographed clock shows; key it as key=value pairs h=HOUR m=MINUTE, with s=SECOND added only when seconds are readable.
h=12 m=32
